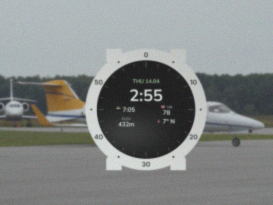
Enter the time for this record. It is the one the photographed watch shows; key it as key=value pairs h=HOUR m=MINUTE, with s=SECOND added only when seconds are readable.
h=2 m=55
